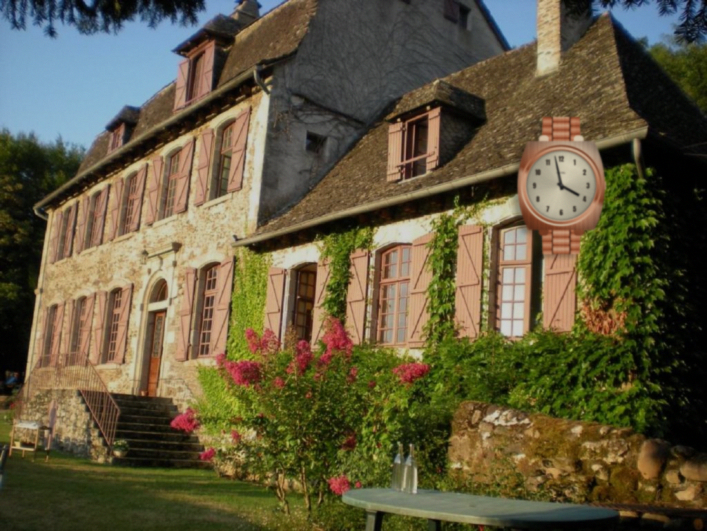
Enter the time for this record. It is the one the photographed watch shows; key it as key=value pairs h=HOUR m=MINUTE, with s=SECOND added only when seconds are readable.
h=3 m=58
